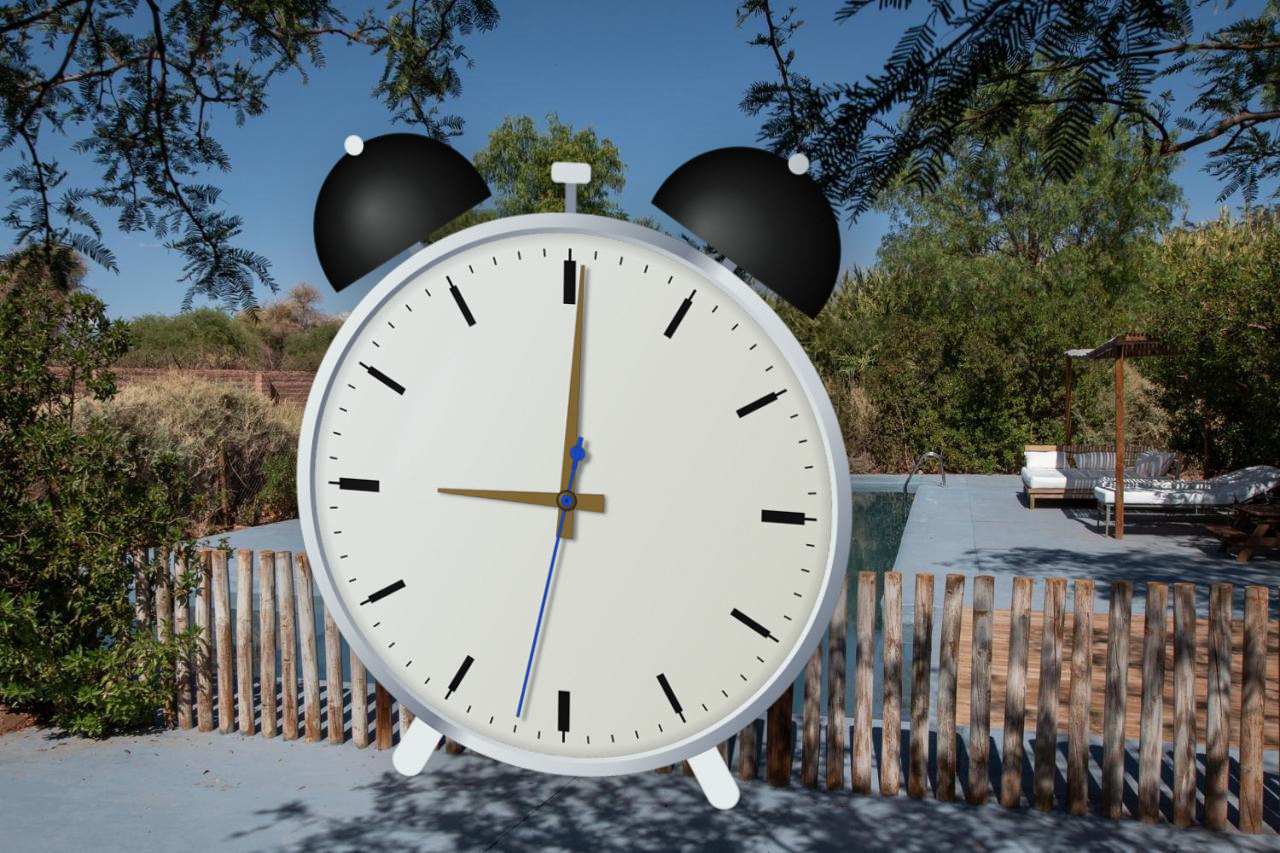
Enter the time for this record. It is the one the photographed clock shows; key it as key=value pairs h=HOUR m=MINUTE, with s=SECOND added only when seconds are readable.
h=9 m=0 s=32
